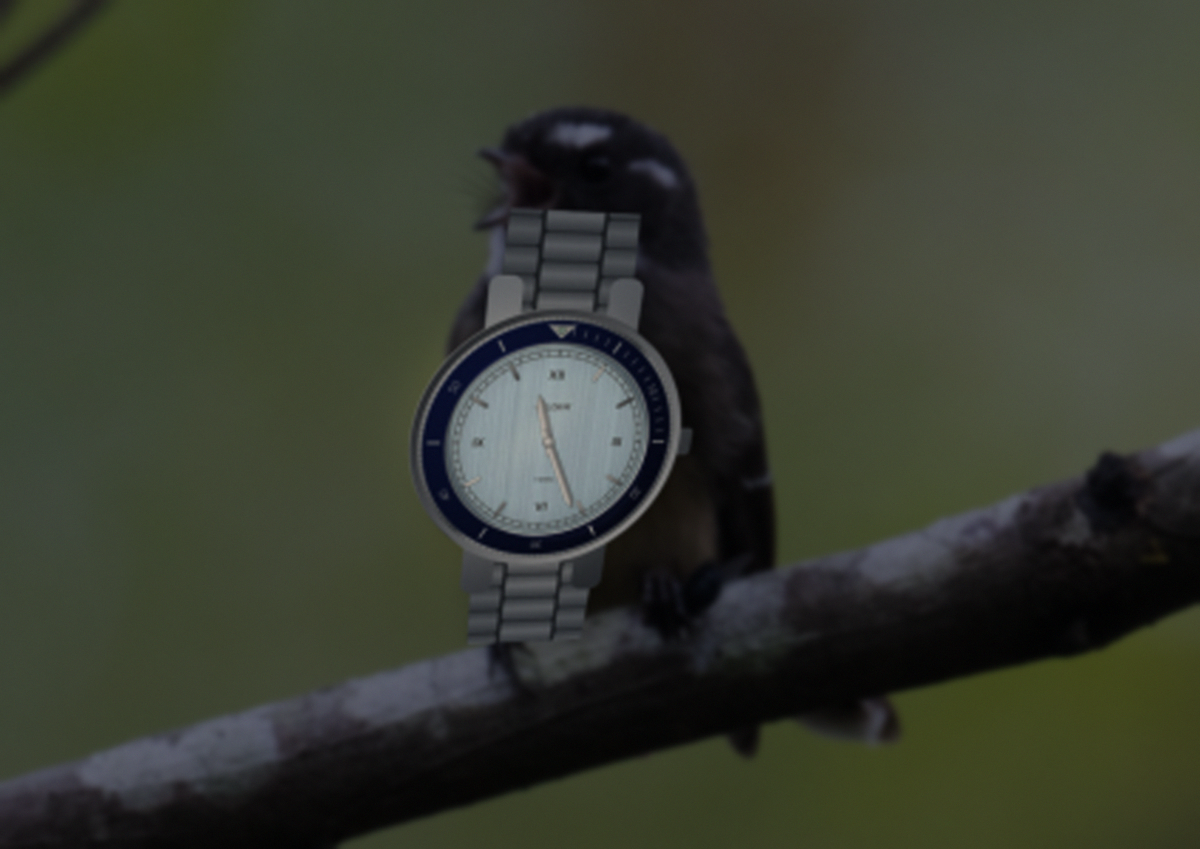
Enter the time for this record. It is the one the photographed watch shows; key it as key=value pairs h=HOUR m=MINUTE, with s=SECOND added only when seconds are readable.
h=11 m=26
